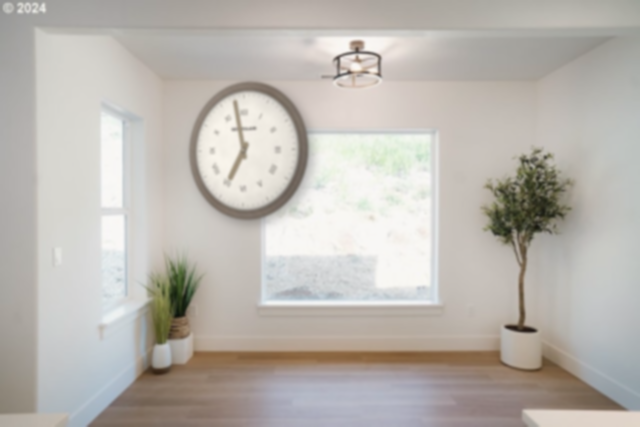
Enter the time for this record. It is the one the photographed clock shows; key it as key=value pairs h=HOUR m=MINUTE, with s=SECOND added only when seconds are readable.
h=6 m=58
